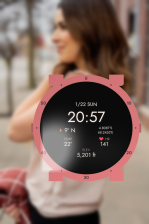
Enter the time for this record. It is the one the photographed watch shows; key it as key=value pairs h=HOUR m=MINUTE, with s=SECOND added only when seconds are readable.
h=20 m=57
